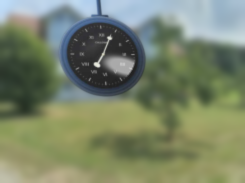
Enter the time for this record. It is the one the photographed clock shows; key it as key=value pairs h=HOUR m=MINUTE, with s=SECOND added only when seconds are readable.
h=7 m=4
